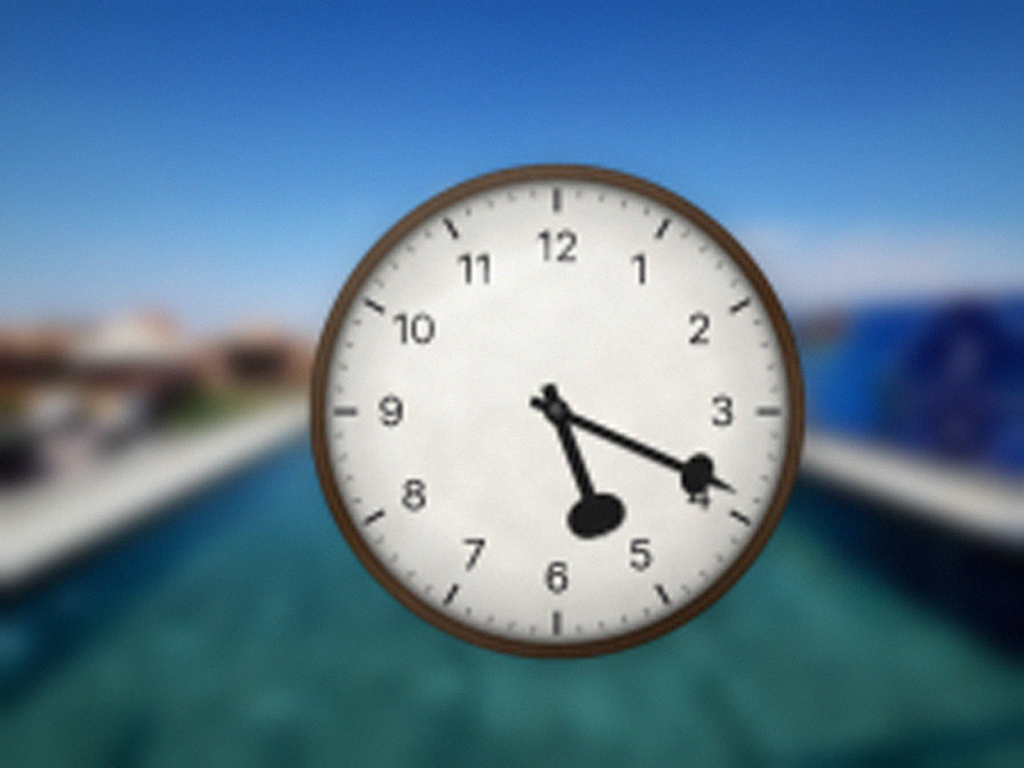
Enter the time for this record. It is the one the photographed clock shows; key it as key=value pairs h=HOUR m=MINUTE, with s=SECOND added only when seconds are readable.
h=5 m=19
